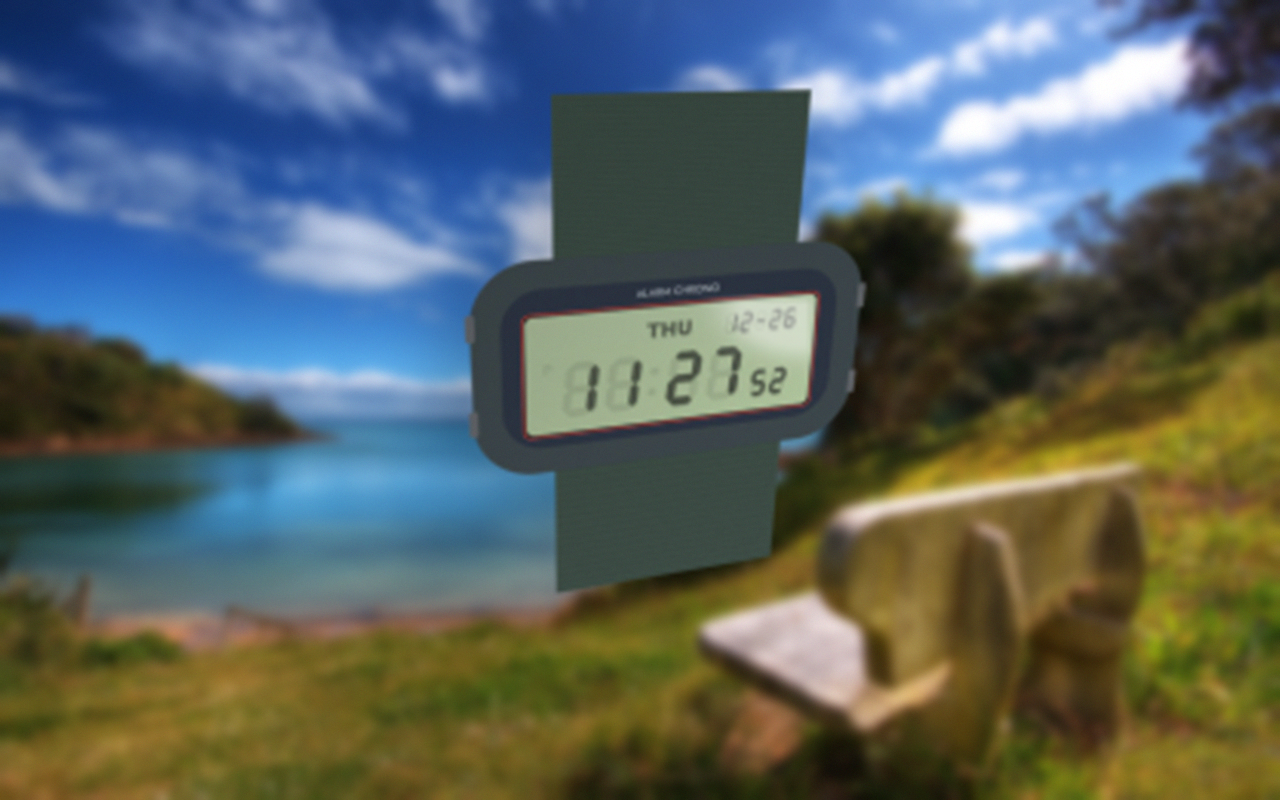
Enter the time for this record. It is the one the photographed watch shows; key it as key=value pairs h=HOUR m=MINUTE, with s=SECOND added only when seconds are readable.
h=11 m=27 s=52
